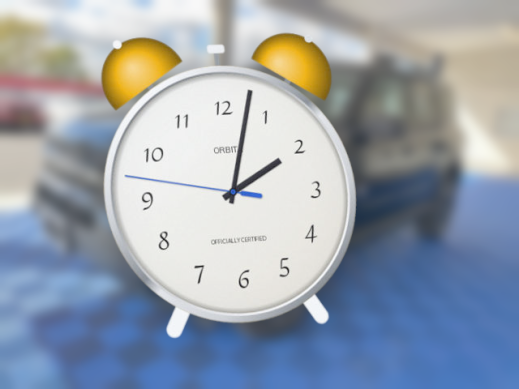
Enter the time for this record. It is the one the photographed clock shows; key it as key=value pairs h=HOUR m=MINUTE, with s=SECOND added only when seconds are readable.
h=2 m=2 s=47
